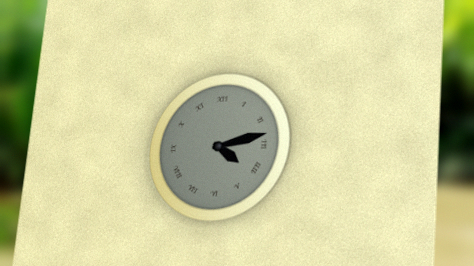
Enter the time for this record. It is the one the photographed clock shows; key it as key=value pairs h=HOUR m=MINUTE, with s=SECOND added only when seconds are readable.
h=4 m=13
